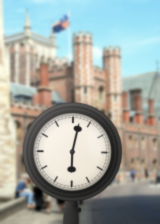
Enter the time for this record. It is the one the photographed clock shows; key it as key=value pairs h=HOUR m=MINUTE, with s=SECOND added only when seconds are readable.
h=6 m=2
